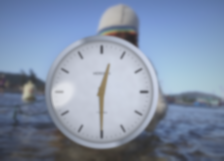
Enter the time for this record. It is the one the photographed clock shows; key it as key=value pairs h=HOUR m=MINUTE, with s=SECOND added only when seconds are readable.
h=12 m=30
